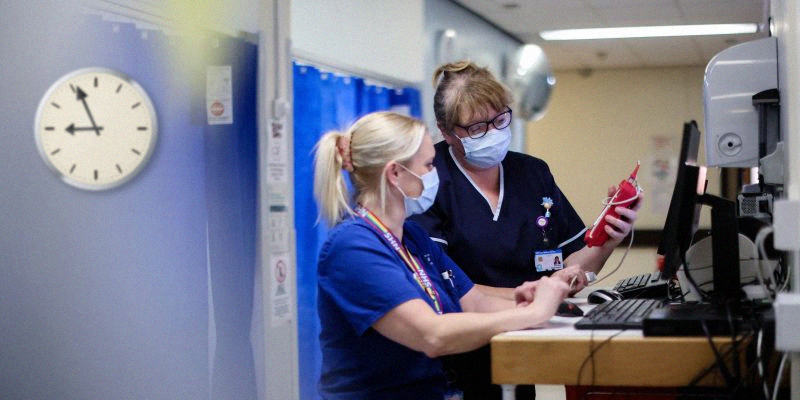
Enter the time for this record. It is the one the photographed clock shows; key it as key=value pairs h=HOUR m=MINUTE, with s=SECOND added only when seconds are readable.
h=8 m=56
